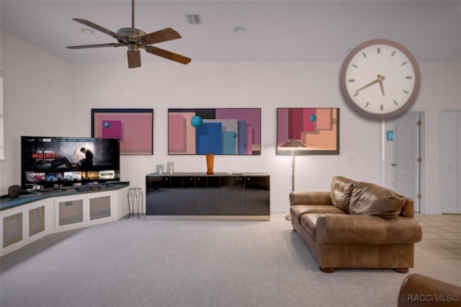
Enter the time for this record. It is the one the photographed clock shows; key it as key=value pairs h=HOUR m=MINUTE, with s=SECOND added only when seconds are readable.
h=5 m=41
